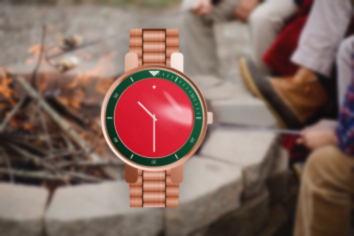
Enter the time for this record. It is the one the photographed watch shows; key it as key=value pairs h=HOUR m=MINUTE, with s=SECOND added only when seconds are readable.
h=10 m=30
